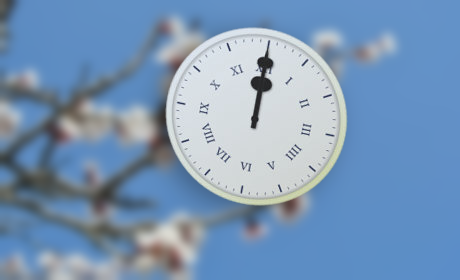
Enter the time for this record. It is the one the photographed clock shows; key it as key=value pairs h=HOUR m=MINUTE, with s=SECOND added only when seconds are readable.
h=12 m=0
